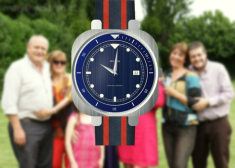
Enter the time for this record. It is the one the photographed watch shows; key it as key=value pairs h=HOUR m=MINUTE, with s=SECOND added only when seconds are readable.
h=10 m=1
